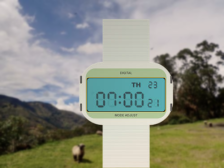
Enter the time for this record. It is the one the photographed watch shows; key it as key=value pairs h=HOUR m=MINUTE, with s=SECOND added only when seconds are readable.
h=7 m=0 s=21
